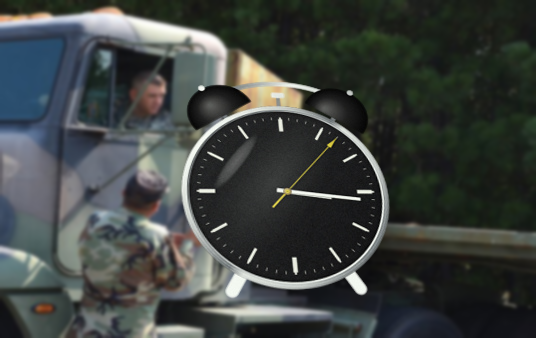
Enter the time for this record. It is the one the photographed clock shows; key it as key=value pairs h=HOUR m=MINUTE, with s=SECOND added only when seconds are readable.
h=3 m=16 s=7
